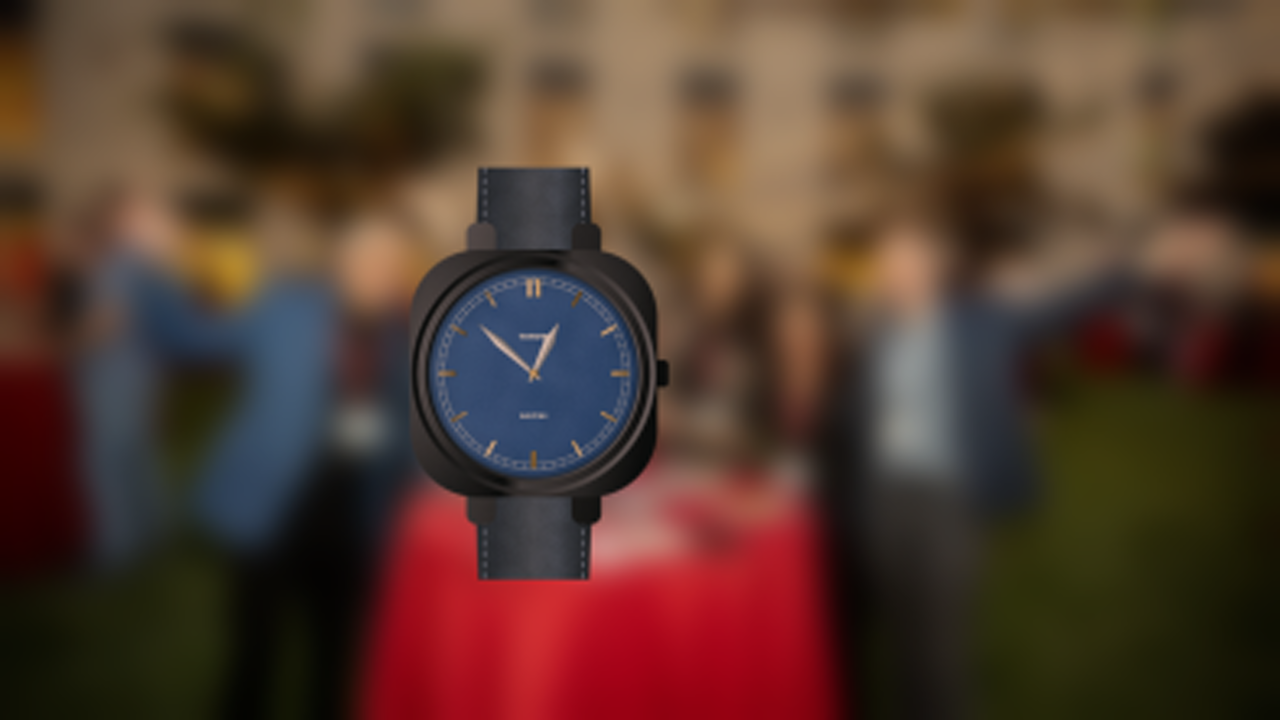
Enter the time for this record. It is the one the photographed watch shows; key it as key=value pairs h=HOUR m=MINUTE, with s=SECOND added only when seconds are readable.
h=12 m=52
